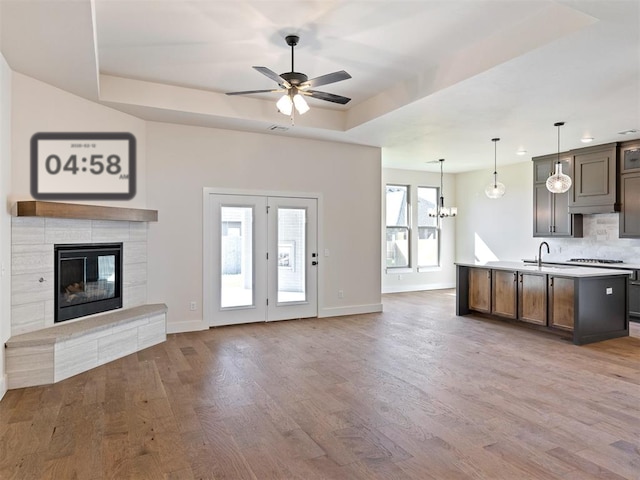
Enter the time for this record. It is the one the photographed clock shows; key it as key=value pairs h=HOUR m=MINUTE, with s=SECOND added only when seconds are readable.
h=4 m=58
